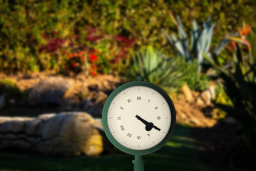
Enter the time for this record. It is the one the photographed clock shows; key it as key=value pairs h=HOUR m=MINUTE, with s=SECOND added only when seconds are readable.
h=4 m=20
